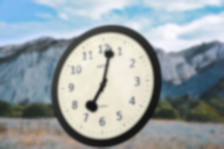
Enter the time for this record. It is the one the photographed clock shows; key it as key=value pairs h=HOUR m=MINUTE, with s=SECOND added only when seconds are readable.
h=7 m=2
